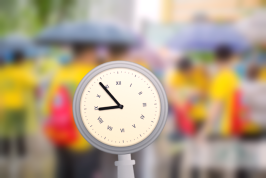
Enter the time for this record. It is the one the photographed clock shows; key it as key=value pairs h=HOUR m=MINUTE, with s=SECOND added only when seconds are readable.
h=8 m=54
